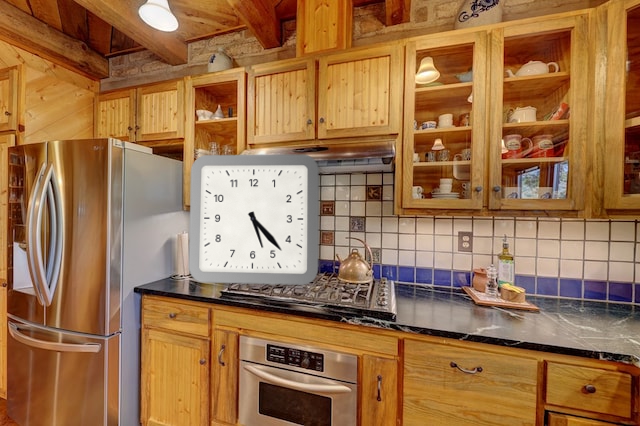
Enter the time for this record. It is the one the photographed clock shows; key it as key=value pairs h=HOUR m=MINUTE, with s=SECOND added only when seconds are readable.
h=5 m=23
